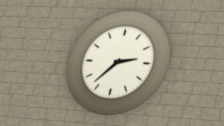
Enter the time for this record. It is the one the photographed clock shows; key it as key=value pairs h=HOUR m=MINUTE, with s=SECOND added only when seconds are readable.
h=2 m=37
